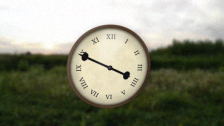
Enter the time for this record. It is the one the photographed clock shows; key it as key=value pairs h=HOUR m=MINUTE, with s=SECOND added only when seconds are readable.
h=3 m=49
